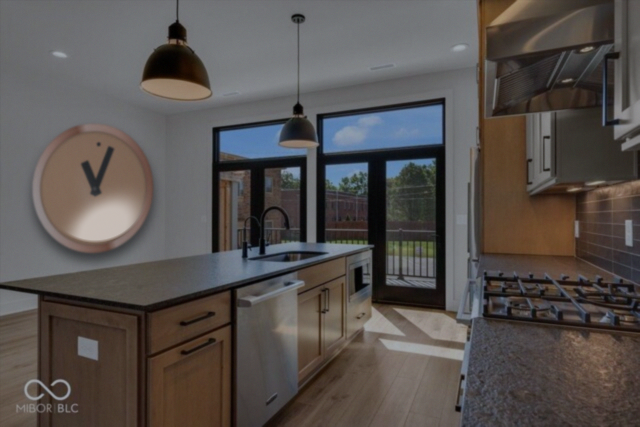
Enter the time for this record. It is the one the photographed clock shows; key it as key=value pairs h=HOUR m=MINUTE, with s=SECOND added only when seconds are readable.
h=11 m=3
